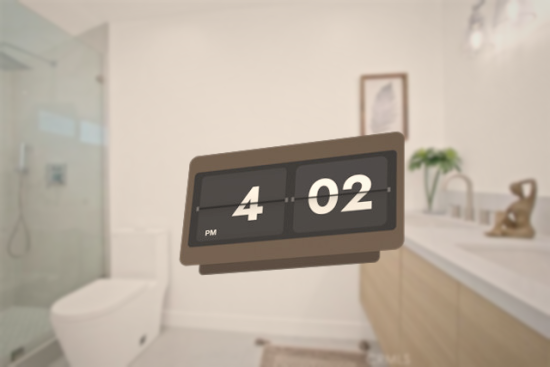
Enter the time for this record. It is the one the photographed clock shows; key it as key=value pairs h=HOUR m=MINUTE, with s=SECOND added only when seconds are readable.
h=4 m=2
